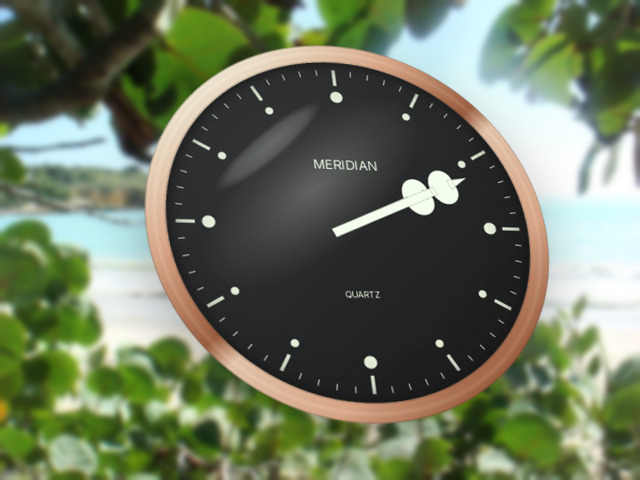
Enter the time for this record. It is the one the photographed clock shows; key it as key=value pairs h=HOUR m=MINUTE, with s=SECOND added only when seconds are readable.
h=2 m=11
